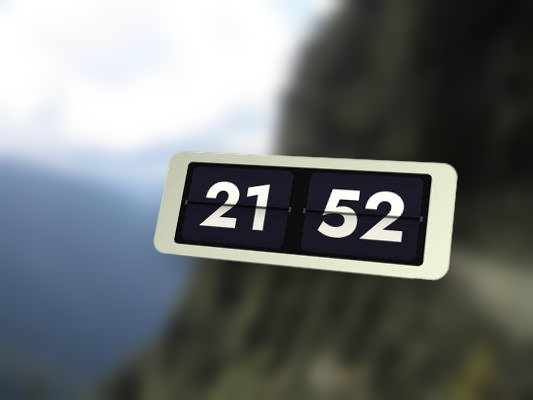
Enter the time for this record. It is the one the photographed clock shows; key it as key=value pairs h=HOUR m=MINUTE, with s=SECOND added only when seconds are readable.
h=21 m=52
